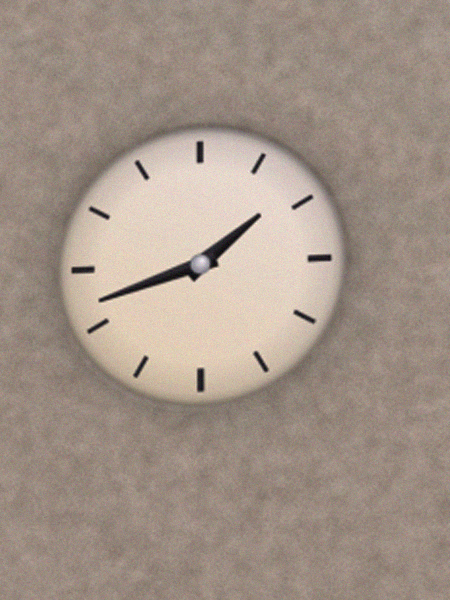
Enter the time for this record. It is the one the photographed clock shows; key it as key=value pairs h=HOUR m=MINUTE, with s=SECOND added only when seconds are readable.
h=1 m=42
